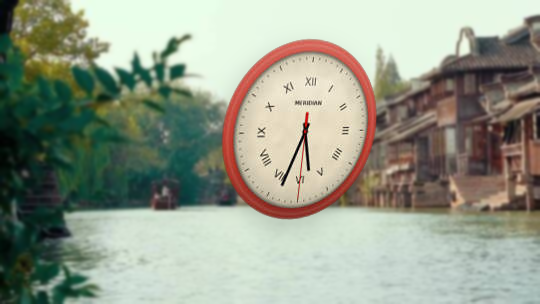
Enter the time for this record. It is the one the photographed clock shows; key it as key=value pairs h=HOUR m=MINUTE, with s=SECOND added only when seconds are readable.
h=5 m=33 s=30
